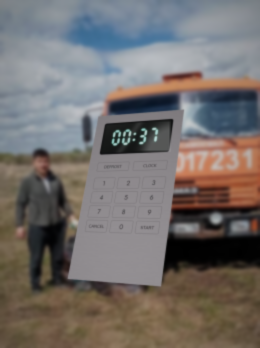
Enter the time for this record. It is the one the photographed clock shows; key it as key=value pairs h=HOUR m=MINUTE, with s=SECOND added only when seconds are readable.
h=0 m=37
